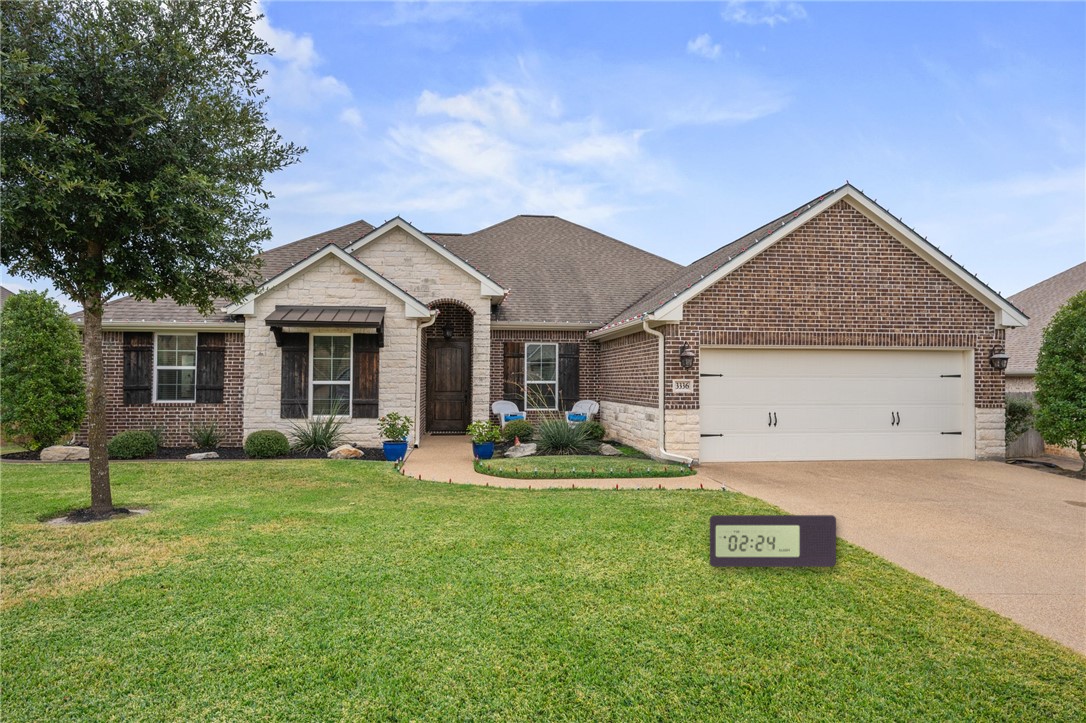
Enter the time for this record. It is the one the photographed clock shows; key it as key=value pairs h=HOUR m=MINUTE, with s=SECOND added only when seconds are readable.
h=2 m=24
